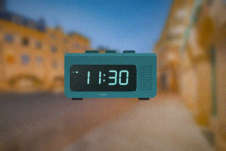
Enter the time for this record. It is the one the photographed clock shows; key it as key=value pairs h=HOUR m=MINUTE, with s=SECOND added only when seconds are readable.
h=11 m=30
